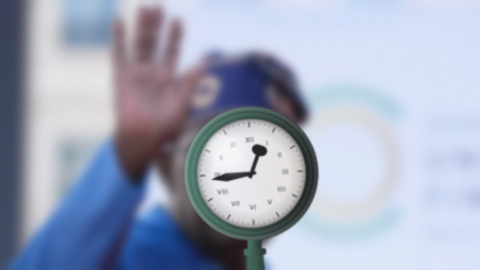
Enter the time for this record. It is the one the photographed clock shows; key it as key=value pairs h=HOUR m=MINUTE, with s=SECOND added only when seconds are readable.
h=12 m=44
